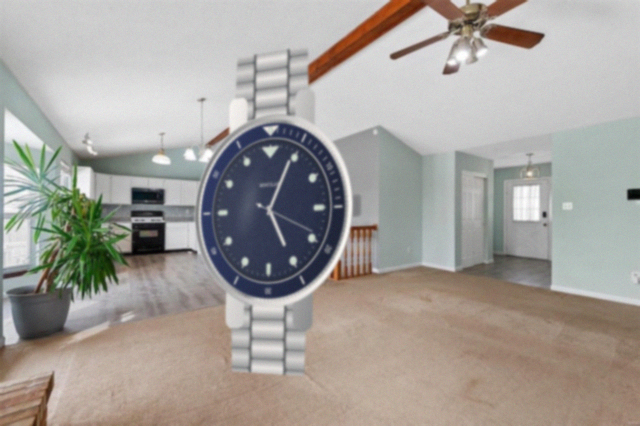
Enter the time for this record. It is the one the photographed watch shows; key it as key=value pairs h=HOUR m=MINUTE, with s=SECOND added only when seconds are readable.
h=5 m=4 s=19
